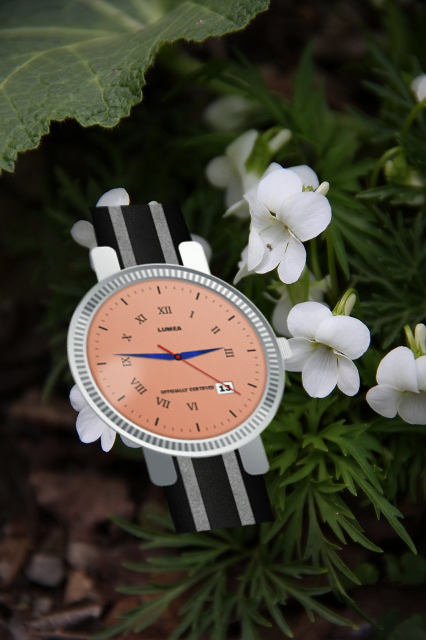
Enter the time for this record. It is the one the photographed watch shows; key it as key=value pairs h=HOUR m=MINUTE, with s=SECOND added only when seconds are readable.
h=2 m=46 s=22
